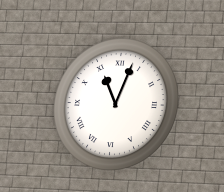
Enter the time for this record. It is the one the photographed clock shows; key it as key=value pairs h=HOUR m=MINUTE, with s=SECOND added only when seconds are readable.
h=11 m=3
